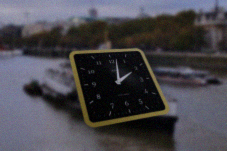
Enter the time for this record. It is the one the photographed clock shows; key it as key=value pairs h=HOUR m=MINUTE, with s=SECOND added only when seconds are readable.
h=2 m=2
